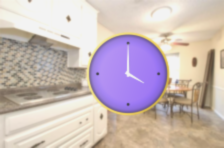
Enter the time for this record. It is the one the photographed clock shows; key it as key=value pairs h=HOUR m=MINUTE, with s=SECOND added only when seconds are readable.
h=4 m=0
